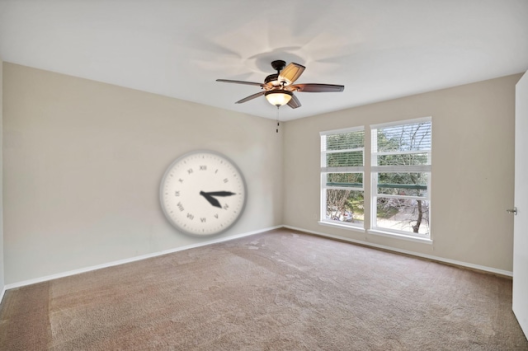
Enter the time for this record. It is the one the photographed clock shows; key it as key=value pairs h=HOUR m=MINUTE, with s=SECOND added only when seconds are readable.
h=4 m=15
